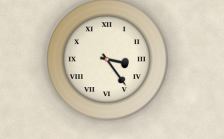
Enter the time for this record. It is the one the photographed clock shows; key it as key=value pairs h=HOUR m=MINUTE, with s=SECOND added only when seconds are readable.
h=3 m=24
